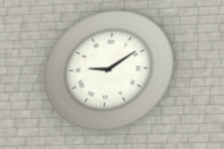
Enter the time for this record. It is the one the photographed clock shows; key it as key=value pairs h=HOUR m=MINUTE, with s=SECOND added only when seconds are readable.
h=9 m=9
